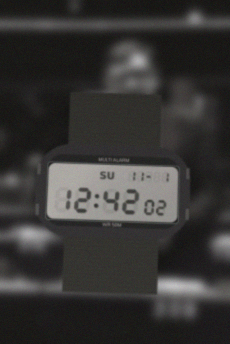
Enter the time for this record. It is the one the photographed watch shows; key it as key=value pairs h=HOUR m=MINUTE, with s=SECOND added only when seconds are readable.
h=12 m=42 s=2
